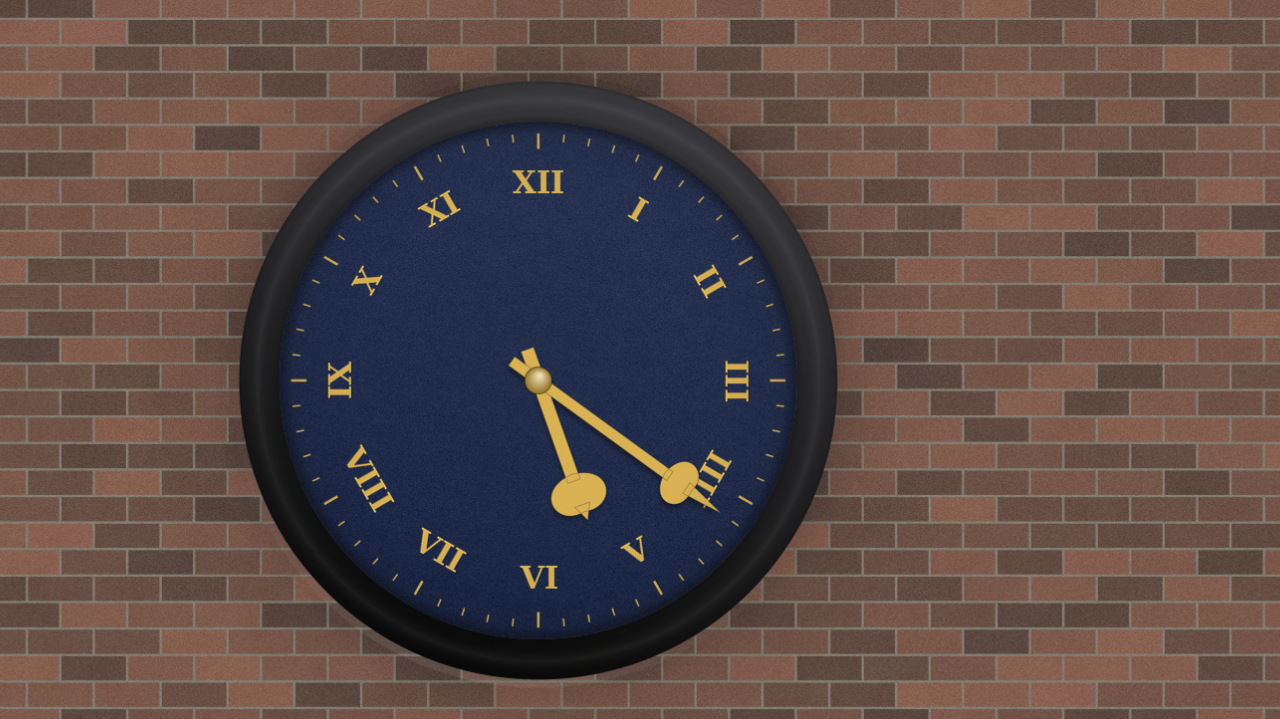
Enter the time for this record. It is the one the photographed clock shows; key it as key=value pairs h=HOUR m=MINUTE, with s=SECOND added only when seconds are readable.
h=5 m=21
